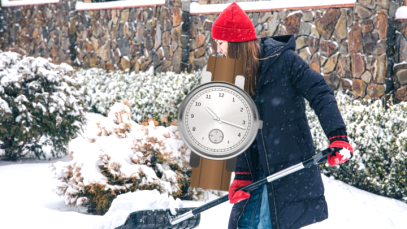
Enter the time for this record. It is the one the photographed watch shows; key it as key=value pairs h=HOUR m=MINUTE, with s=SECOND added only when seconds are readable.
h=10 m=17
